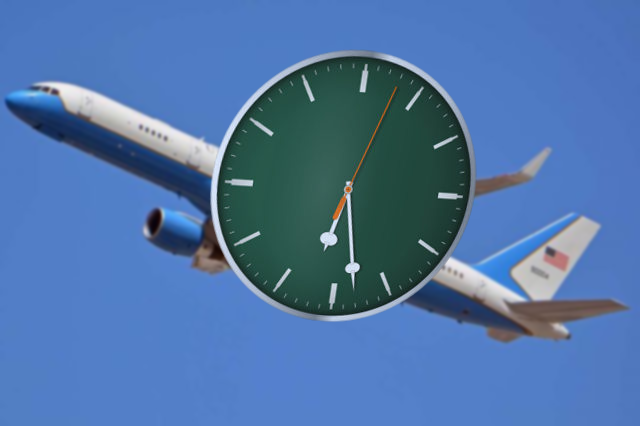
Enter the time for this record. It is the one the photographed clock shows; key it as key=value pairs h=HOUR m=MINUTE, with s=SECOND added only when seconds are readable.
h=6 m=28 s=3
